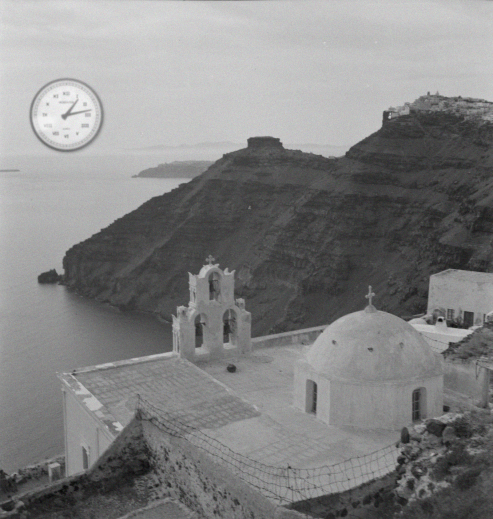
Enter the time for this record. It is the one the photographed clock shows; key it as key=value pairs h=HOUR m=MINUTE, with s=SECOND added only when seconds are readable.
h=1 m=13
